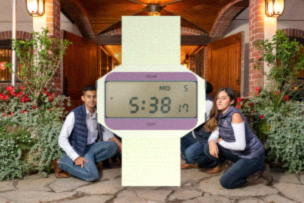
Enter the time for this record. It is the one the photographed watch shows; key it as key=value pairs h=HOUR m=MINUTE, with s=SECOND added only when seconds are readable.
h=5 m=38 s=17
